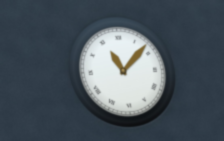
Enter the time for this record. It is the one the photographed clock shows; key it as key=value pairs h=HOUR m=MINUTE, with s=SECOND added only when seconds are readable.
h=11 m=8
